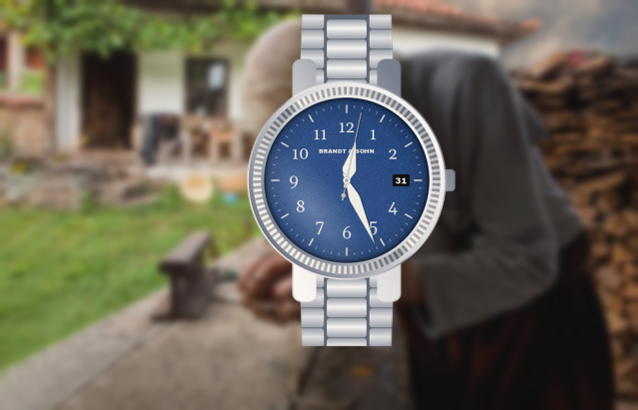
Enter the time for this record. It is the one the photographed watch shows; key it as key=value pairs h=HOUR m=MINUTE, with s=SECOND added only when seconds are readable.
h=12 m=26 s=2
